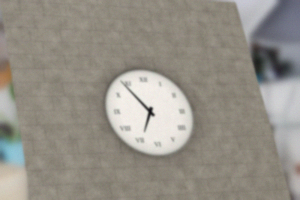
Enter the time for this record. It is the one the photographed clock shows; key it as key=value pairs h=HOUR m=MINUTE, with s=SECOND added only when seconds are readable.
h=6 m=54
